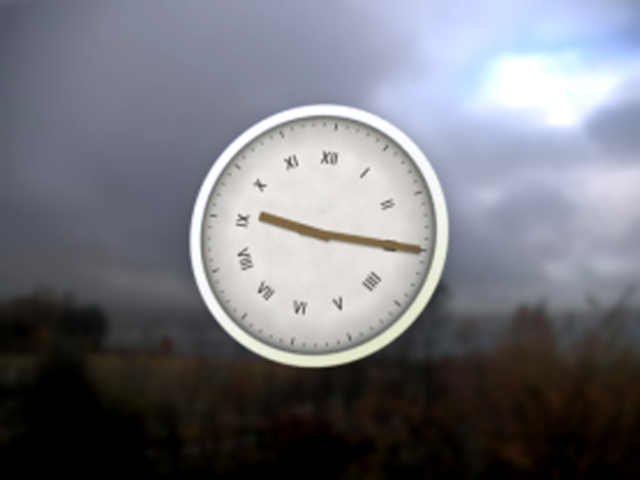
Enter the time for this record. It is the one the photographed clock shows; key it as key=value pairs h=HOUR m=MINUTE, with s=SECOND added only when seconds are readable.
h=9 m=15
